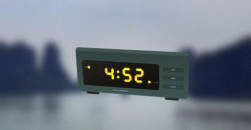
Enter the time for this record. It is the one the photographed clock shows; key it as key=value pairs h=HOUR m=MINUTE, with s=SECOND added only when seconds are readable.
h=4 m=52
